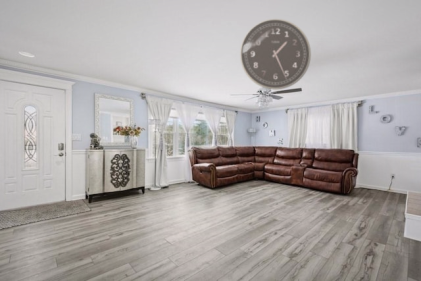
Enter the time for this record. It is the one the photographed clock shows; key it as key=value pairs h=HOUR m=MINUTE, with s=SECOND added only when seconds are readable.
h=1 m=26
